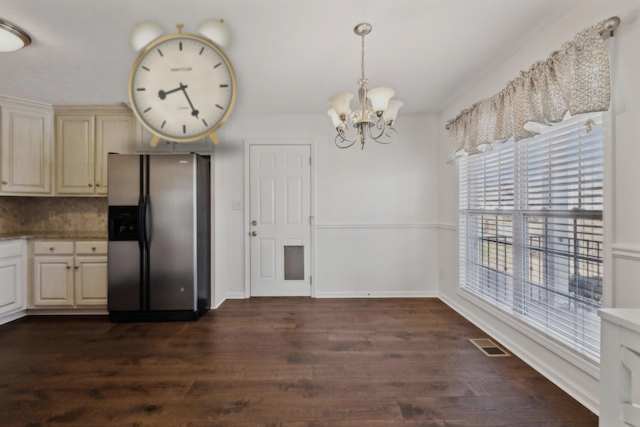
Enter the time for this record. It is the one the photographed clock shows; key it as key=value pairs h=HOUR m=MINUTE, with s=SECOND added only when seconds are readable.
h=8 m=26
